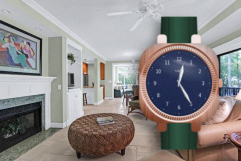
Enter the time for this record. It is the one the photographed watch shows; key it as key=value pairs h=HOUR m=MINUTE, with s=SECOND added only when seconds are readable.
h=12 m=25
